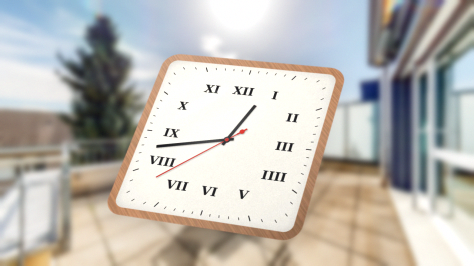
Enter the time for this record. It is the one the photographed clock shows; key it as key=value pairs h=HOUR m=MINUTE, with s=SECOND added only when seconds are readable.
h=12 m=42 s=38
